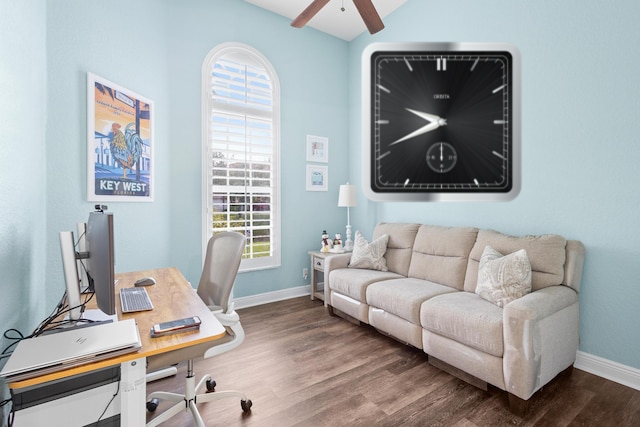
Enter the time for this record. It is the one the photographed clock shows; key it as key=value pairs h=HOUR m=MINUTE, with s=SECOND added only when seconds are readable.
h=9 m=41
